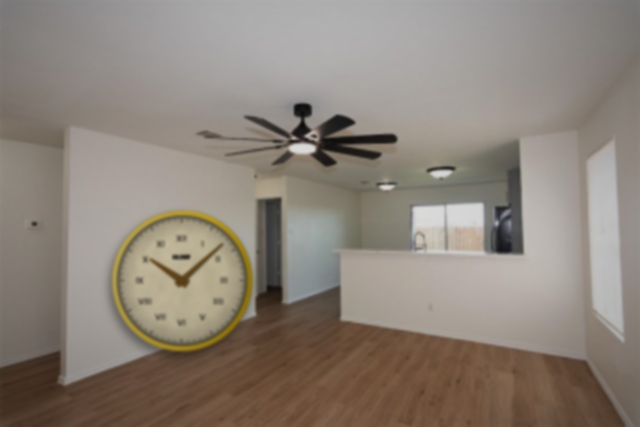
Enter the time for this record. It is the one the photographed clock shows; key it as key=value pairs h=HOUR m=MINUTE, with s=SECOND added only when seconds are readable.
h=10 m=8
